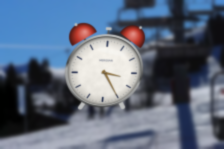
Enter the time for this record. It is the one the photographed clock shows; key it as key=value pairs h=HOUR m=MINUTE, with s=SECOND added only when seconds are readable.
h=3 m=25
